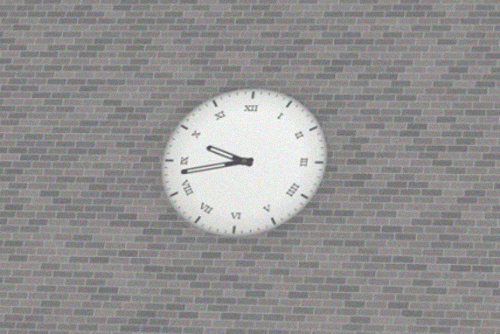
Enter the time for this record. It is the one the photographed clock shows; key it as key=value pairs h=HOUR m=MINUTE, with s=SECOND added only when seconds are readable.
h=9 m=43
